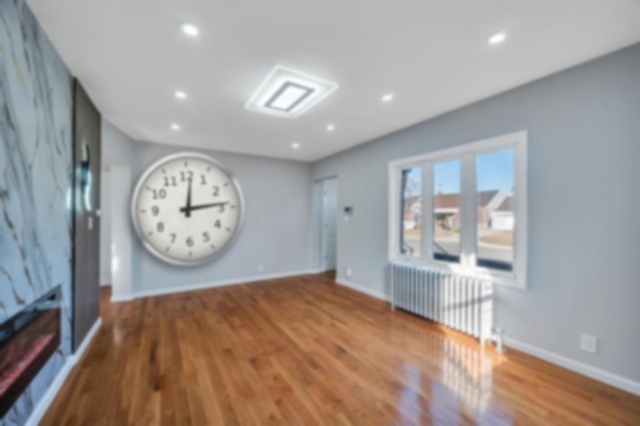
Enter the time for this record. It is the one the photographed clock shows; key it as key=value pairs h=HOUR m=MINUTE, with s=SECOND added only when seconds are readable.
h=12 m=14
